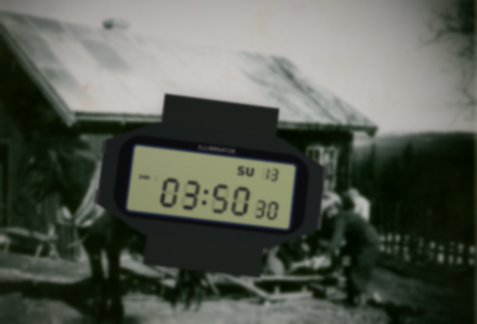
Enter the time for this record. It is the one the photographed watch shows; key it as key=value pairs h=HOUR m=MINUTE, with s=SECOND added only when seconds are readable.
h=3 m=50 s=30
